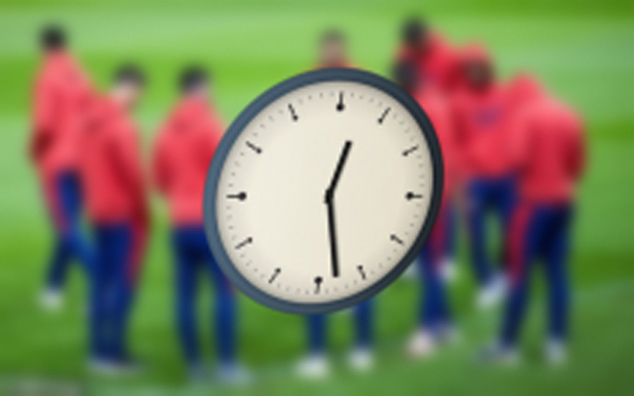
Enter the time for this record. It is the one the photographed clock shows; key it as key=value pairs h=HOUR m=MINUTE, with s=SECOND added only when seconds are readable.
h=12 m=28
